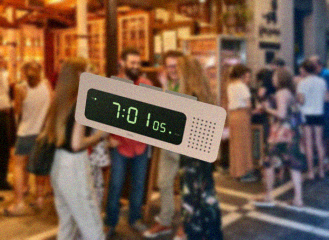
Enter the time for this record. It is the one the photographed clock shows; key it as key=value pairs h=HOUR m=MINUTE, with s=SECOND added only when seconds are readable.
h=7 m=1 s=5
